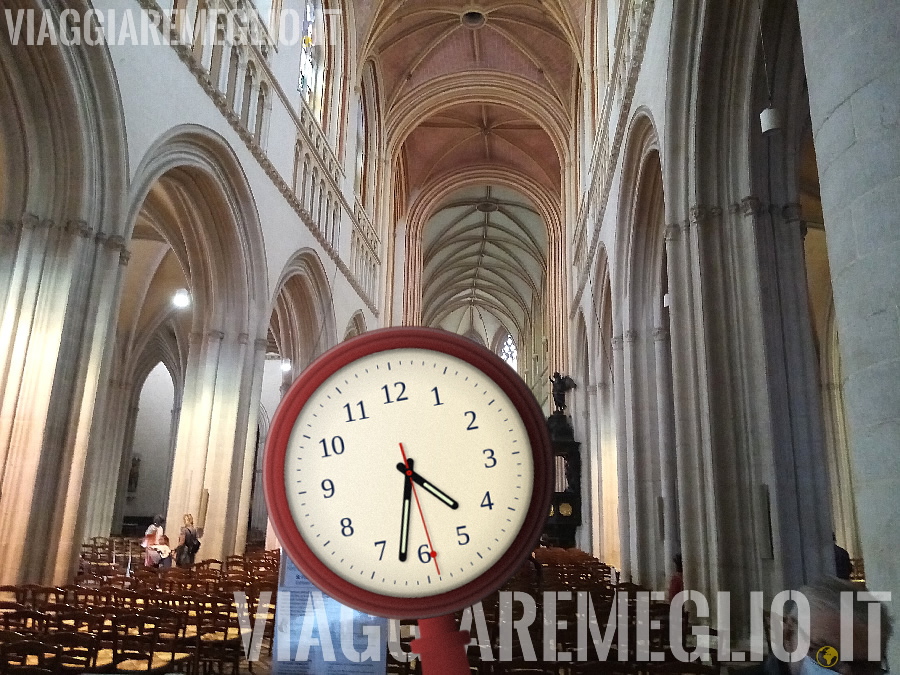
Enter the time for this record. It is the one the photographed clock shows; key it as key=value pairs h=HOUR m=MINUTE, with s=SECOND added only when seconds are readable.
h=4 m=32 s=29
